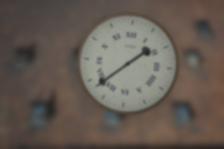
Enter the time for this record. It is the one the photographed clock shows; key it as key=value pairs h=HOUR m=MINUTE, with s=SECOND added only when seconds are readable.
h=1 m=38
